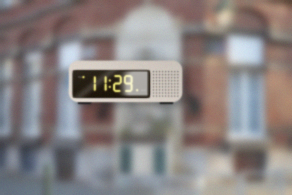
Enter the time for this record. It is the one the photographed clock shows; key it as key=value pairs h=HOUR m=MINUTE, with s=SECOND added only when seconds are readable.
h=11 m=29
